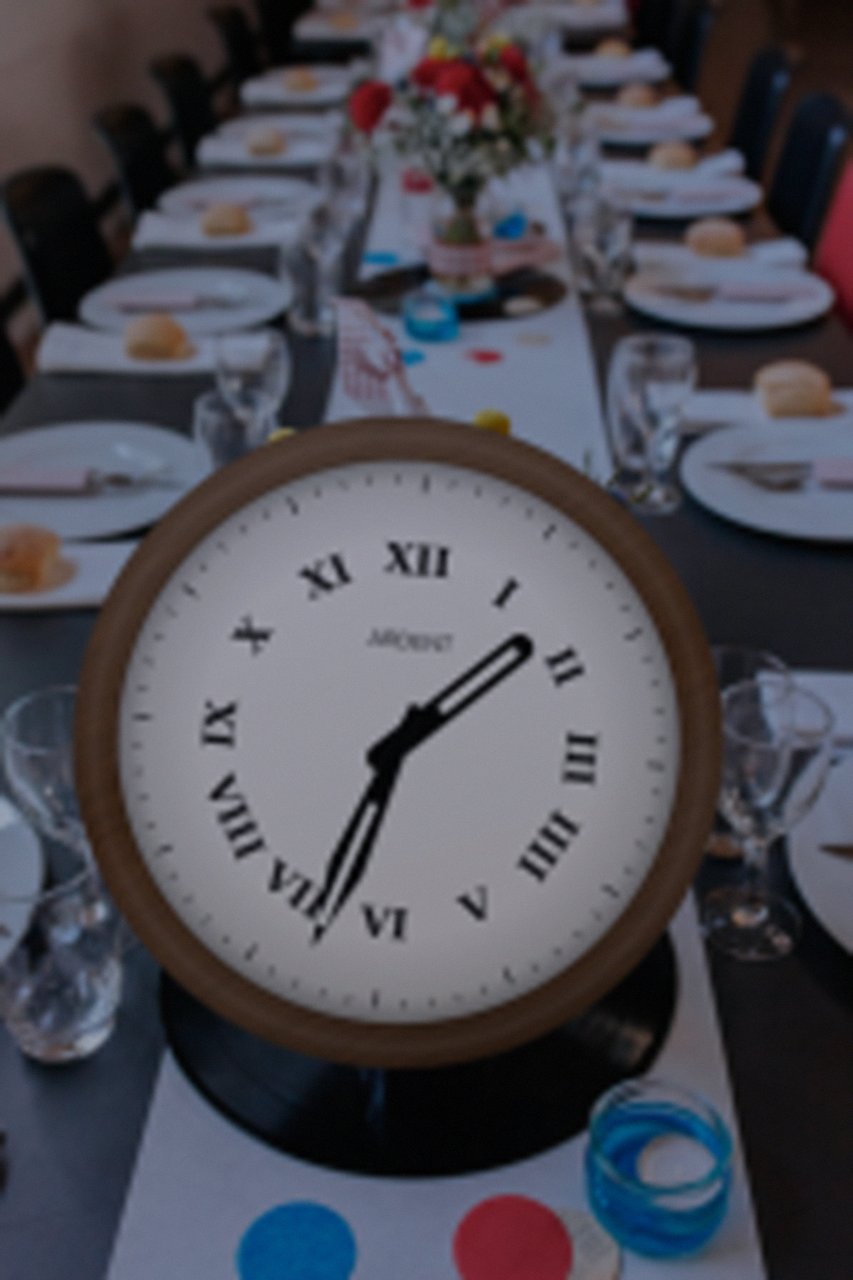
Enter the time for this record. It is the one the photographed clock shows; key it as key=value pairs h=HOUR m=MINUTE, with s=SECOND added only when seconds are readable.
h=1 m=33
